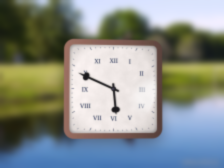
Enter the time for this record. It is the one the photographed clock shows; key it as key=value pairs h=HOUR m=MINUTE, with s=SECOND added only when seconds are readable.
h=5 m=49
